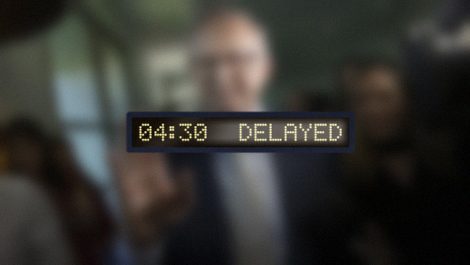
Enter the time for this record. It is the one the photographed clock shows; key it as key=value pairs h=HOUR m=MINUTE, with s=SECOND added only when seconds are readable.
h=4 m=30
